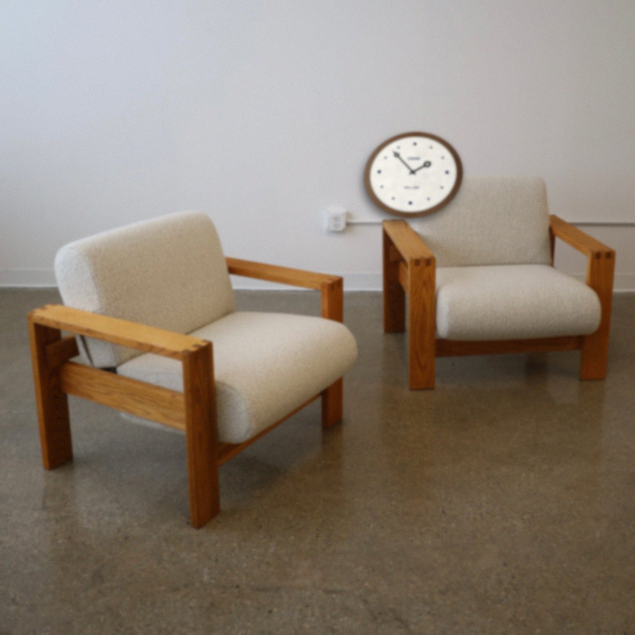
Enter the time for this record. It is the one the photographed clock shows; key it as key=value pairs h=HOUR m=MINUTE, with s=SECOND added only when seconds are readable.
h=1 m=53
